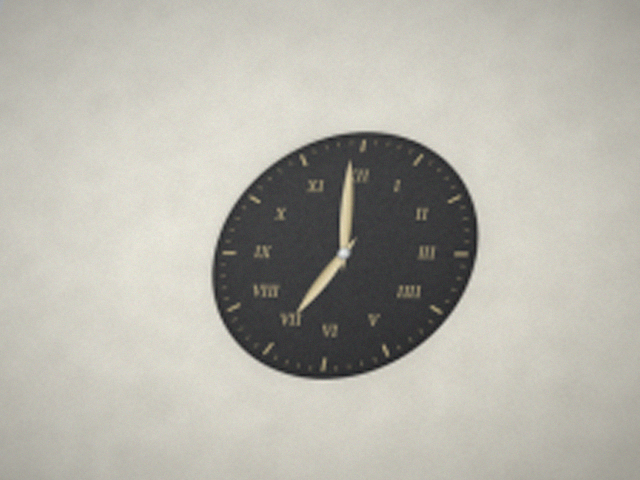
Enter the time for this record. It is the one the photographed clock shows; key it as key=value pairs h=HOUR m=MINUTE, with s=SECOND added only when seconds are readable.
h=6 m=59
